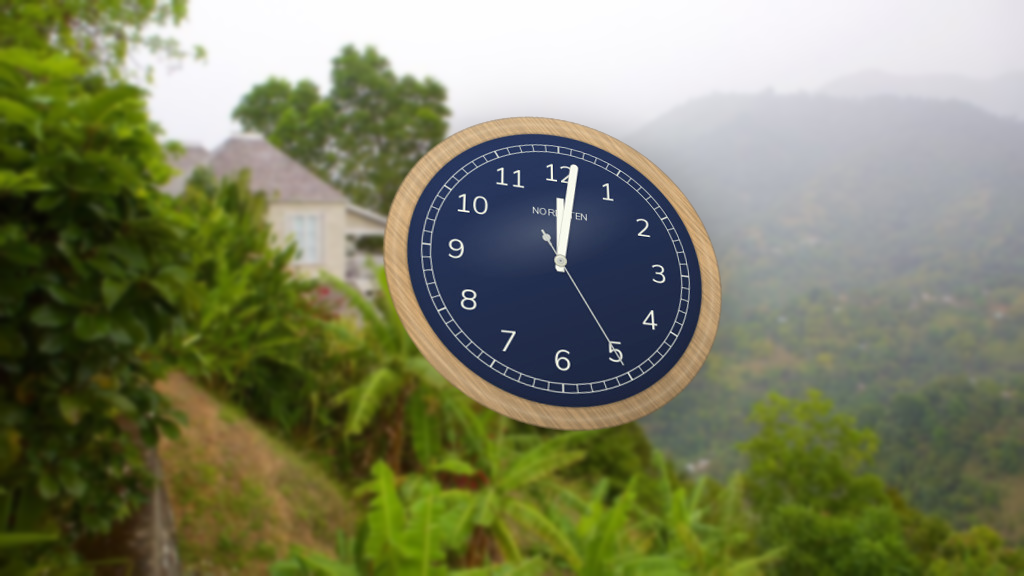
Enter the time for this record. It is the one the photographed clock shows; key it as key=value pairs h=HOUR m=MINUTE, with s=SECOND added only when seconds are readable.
h=12 m=1 s=25
